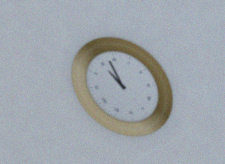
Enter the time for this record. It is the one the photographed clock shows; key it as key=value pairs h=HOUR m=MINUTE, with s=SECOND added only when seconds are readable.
h=10 m=58
